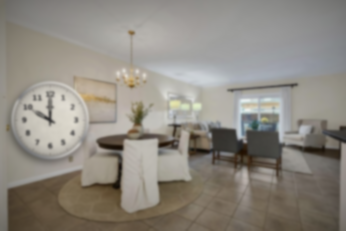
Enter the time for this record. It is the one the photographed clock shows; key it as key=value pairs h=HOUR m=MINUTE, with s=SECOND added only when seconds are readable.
h=10 m=0
